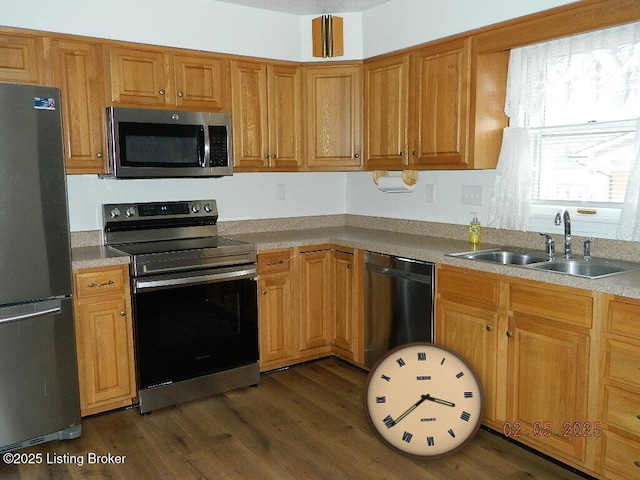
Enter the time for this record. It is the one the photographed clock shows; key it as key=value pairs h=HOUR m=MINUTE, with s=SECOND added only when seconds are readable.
h=3 m=39
